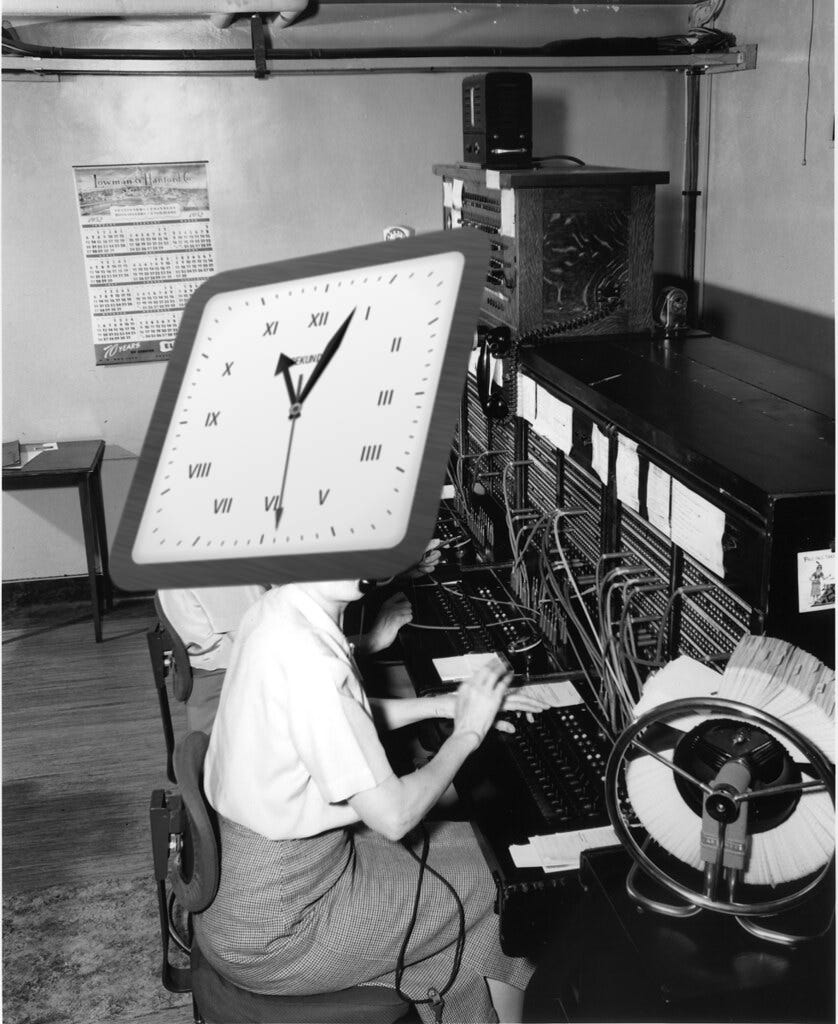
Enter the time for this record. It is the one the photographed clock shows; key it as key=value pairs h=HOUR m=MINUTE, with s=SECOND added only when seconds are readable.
h=11 m=3 s=29
